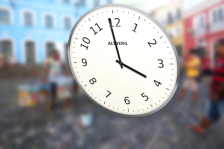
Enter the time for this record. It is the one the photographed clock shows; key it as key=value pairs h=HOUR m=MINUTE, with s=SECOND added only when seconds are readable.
h=3 m=59
